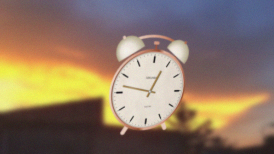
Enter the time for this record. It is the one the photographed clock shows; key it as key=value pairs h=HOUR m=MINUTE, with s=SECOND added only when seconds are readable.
h=12 m=47
